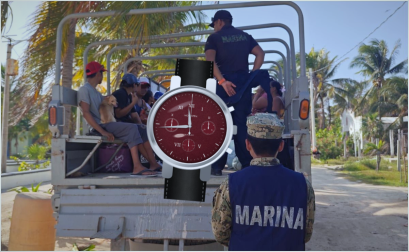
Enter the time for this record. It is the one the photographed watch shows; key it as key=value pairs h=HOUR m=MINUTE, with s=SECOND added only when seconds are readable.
h=11 m=44
